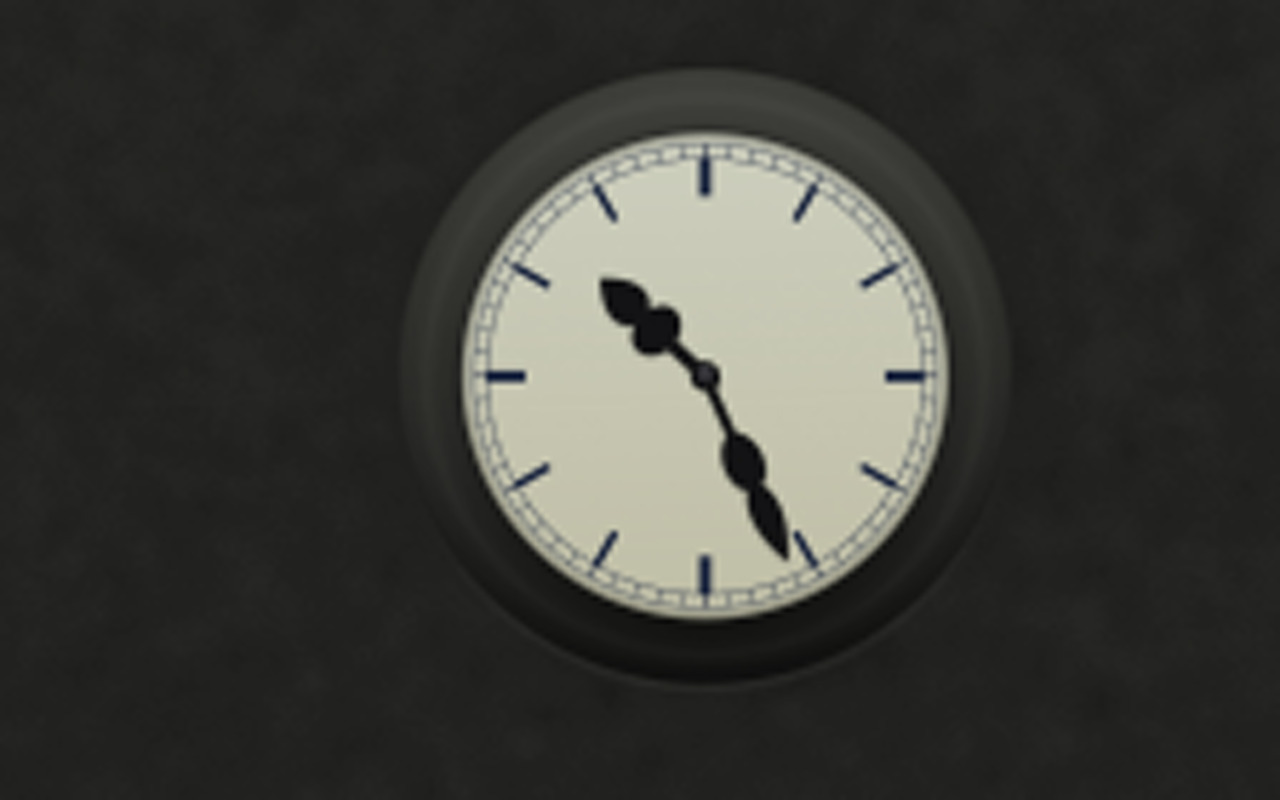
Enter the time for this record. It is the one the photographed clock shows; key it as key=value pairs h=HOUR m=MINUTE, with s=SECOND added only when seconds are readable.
h=10 m=26
